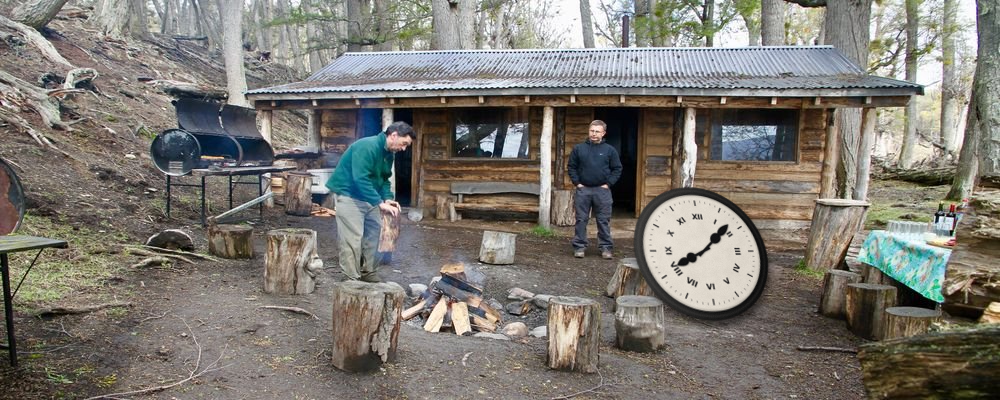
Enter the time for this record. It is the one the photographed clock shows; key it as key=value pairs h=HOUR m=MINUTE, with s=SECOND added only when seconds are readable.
h=8 m=8
